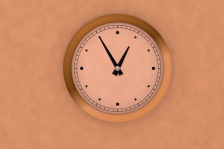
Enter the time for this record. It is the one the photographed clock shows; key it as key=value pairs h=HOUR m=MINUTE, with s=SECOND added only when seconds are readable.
h=12 m=55
